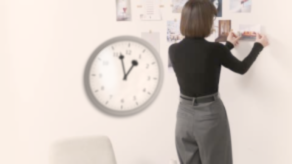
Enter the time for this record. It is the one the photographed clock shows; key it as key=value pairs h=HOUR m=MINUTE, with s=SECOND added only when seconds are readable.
h=12 m=57
